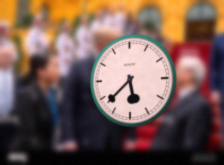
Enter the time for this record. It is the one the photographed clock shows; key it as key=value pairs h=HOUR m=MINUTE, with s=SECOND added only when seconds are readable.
h=5 m=38
